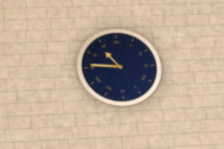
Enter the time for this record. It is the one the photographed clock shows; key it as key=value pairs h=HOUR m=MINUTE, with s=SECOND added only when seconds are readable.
h=10 m=46
